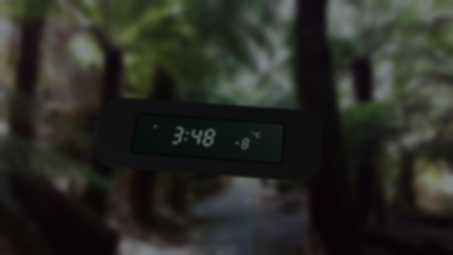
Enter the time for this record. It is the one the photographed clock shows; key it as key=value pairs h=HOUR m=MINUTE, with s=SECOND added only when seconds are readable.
h=3 m=48
